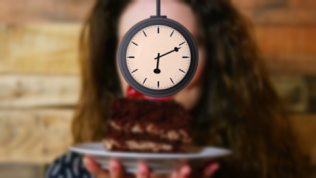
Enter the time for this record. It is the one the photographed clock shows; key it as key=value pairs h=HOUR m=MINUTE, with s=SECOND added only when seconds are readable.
h=6 m=11
